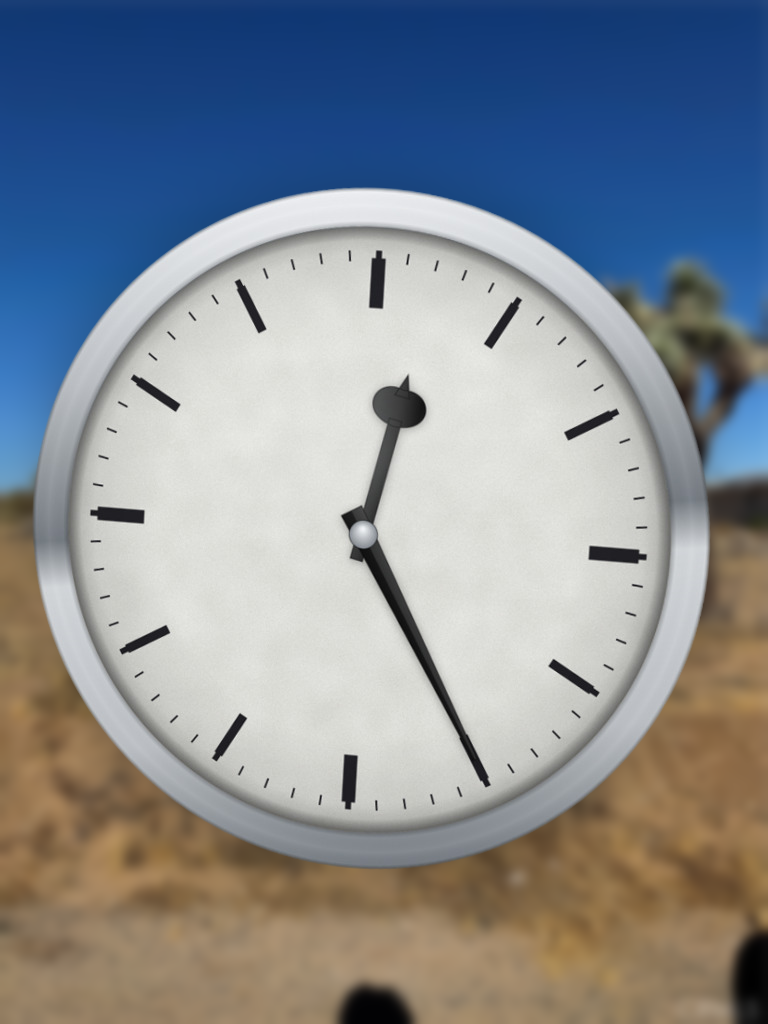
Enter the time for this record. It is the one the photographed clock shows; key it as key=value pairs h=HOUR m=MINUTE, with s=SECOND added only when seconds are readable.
h=12 m=25
